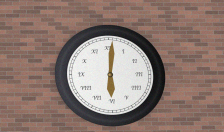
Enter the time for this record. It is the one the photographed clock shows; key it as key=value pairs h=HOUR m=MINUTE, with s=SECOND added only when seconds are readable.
h=6 m=1
